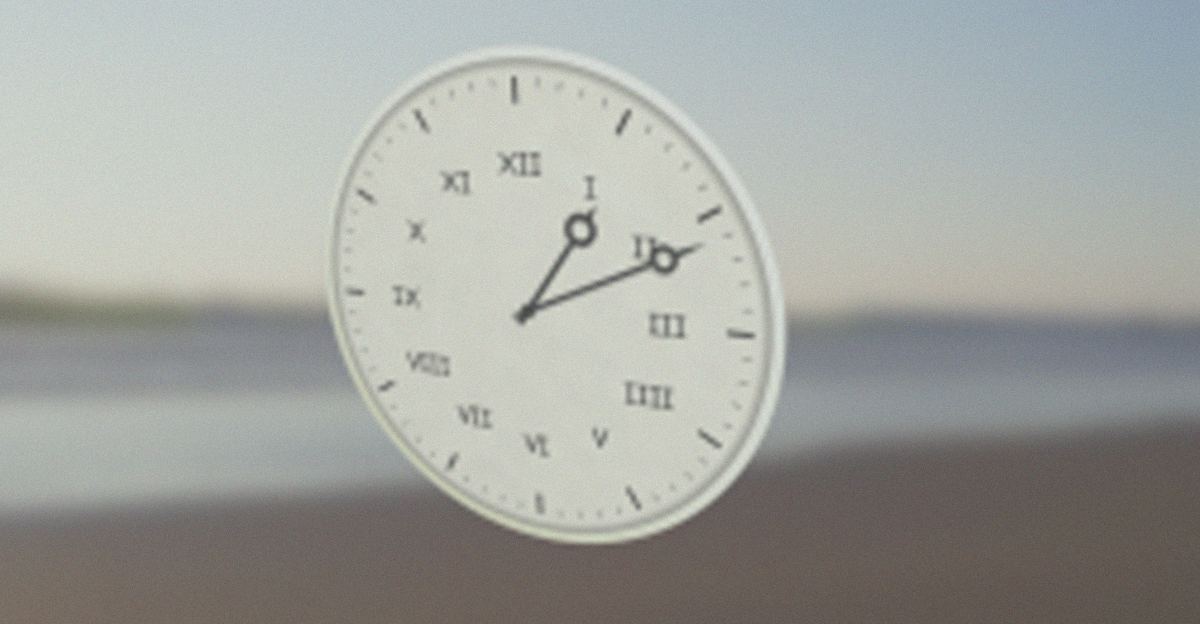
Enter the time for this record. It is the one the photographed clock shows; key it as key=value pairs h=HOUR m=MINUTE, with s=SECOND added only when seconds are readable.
h=1 m=11
